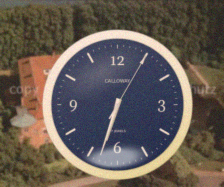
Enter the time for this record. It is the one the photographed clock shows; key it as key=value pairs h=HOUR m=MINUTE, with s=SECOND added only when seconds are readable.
h=6 m=33 s=5
